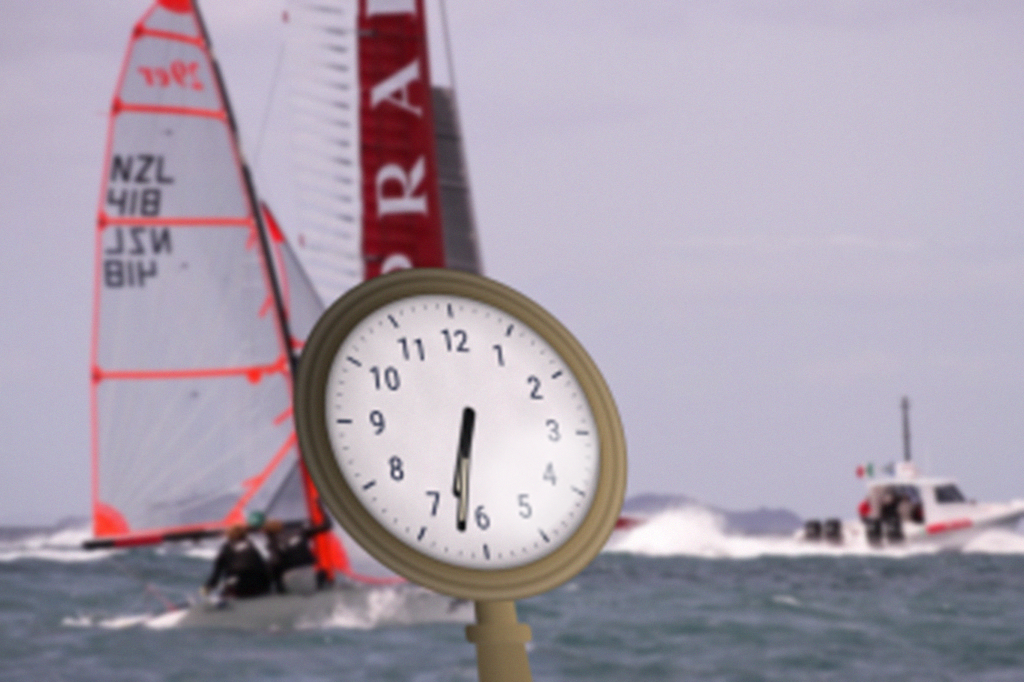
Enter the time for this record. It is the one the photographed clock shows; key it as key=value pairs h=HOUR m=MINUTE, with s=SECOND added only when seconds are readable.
h=6 m=32
